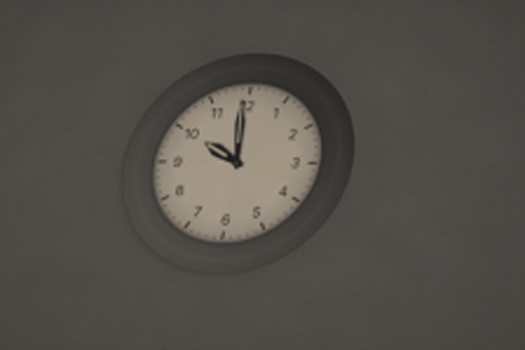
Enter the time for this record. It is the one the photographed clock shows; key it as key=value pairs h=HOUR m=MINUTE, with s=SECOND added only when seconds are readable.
h=9 m=59
